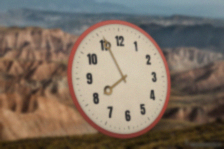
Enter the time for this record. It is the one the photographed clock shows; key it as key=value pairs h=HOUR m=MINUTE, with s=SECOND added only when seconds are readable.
h=7 m=56
